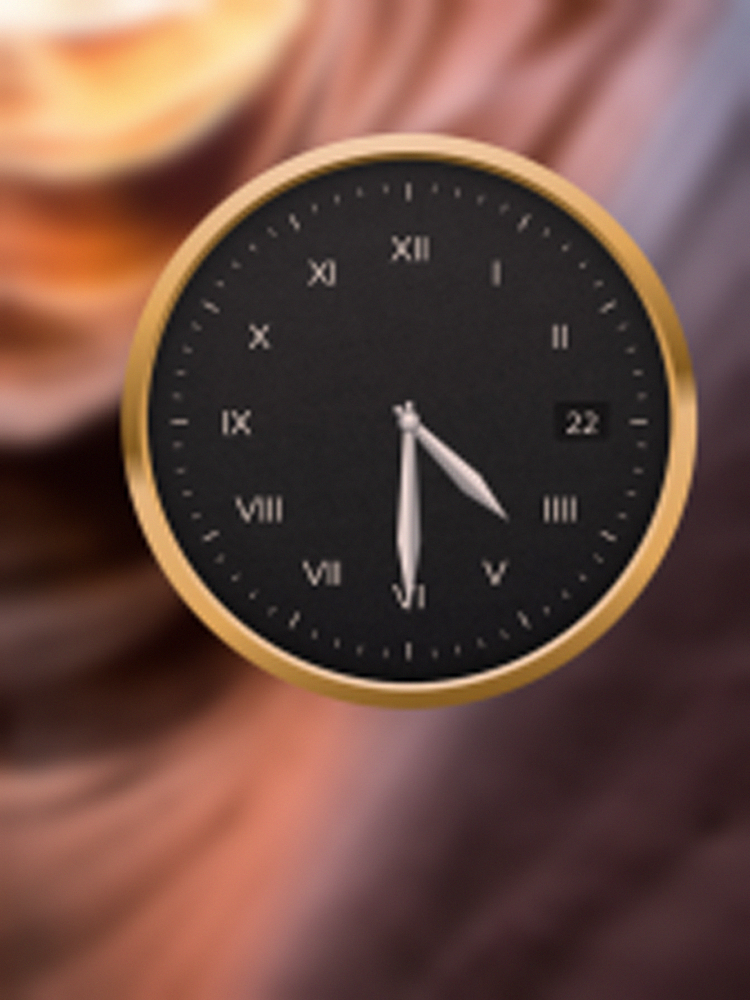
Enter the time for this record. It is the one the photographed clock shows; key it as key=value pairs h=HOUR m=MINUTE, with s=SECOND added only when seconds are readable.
h=4 m=30
